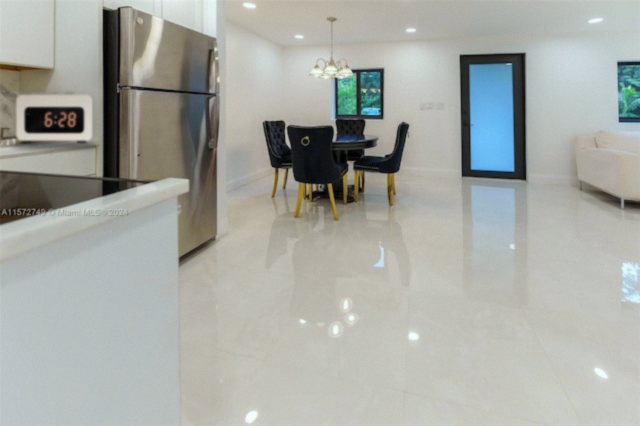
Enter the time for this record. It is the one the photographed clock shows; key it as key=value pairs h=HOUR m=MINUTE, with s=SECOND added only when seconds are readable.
h=6 m=28
